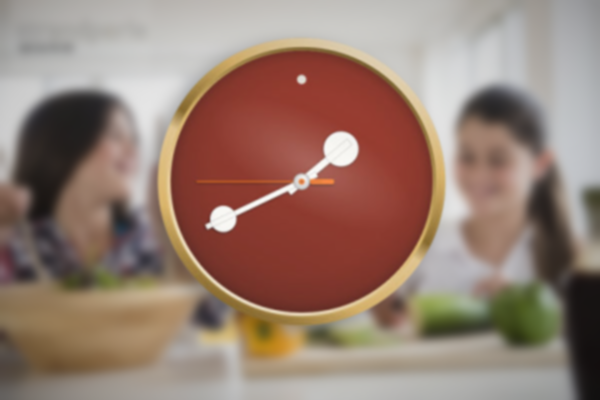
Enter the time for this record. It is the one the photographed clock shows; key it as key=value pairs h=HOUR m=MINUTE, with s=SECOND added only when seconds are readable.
h=1 m=40 s=45
